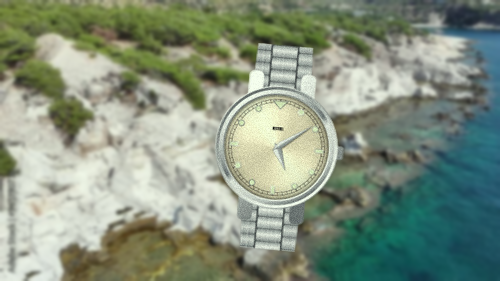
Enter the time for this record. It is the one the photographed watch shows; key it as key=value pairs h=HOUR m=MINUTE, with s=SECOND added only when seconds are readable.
h=5 m=9
